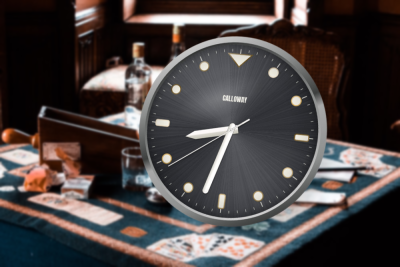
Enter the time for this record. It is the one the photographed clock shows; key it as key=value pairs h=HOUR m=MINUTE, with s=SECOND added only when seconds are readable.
h=8 m=32 s=39
